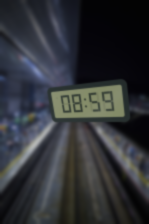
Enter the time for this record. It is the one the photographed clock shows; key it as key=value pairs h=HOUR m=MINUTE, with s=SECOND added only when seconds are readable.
h=8 m=59
